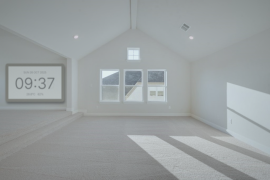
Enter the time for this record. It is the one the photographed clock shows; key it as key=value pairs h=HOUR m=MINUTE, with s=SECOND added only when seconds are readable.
h=9 m=37
